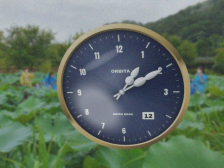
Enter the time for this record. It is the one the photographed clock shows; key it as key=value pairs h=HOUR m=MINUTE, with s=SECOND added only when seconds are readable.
h=1 m=10
